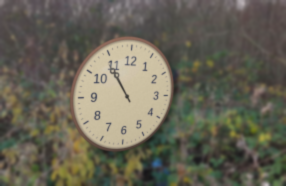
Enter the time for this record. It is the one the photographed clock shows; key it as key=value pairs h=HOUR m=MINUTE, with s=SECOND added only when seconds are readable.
h=10 m=54
